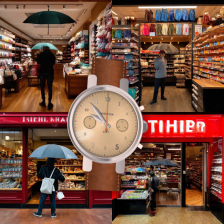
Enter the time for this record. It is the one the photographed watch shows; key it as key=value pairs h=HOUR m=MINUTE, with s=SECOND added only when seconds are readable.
h=9 m=53
